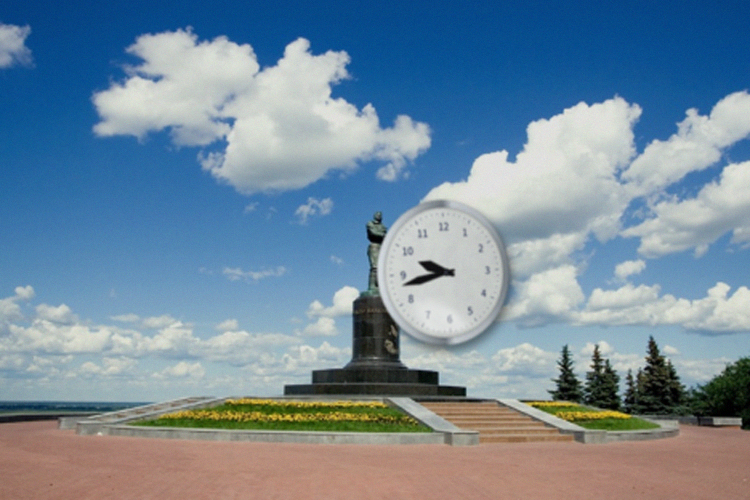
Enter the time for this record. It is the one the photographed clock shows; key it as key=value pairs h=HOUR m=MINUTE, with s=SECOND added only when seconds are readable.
h=9 m=43
